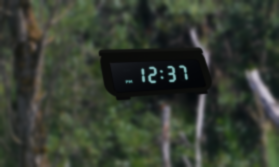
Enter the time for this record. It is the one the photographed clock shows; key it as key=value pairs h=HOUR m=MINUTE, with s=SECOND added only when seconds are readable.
h=12 m=37
